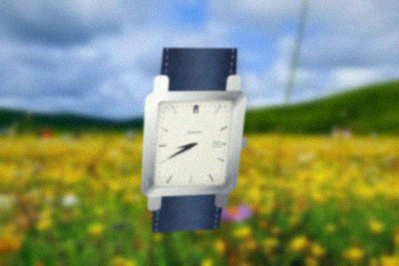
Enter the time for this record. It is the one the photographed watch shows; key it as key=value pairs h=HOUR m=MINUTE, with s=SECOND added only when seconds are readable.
h=8 m=40
